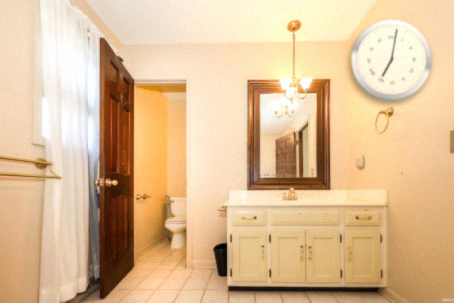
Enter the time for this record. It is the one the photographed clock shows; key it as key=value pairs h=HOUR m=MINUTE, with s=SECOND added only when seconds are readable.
h=7 m=2
